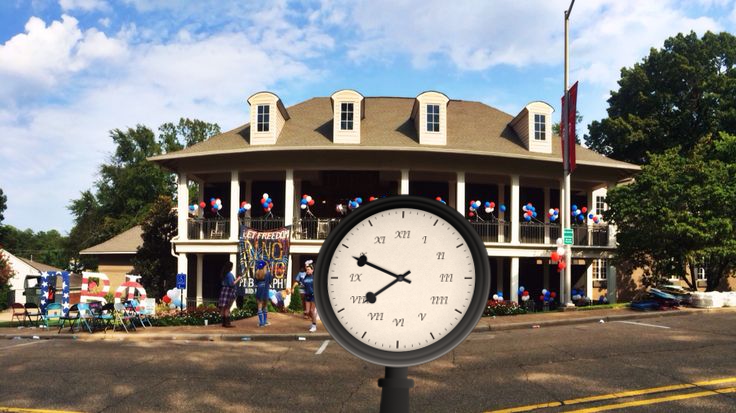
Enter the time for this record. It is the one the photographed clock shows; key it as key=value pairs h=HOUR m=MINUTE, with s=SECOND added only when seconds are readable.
h=7 m=49
